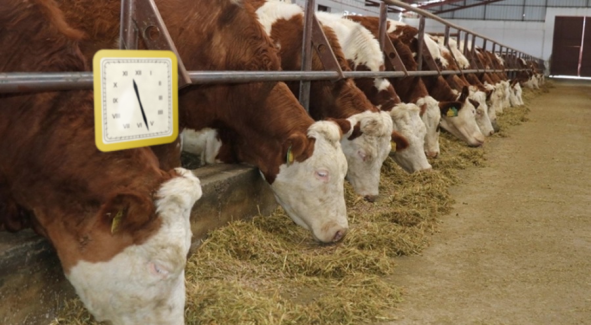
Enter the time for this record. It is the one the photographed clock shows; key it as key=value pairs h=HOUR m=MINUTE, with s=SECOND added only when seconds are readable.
h=11 m=27
